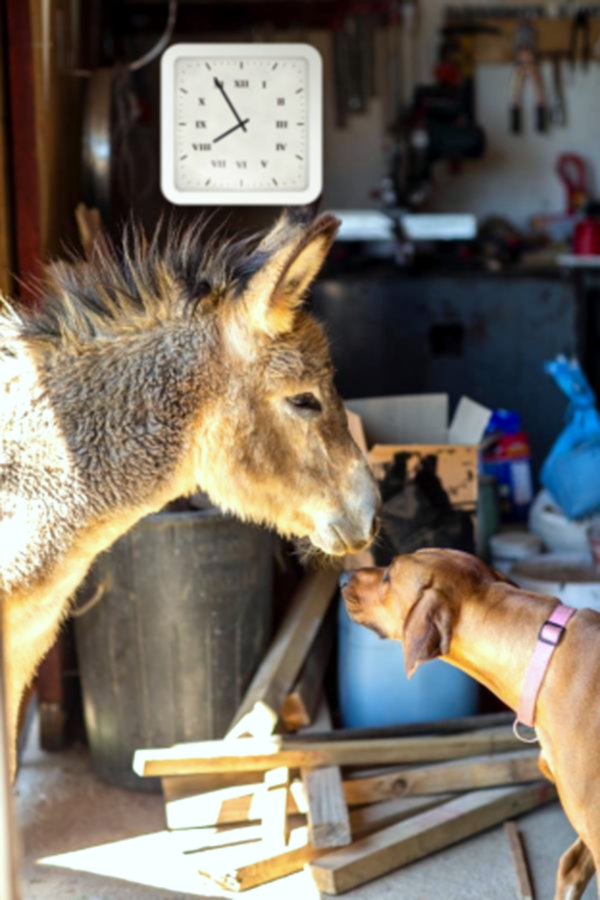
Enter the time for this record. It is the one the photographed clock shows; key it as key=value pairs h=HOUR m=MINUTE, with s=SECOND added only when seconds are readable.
h=7 m=55
